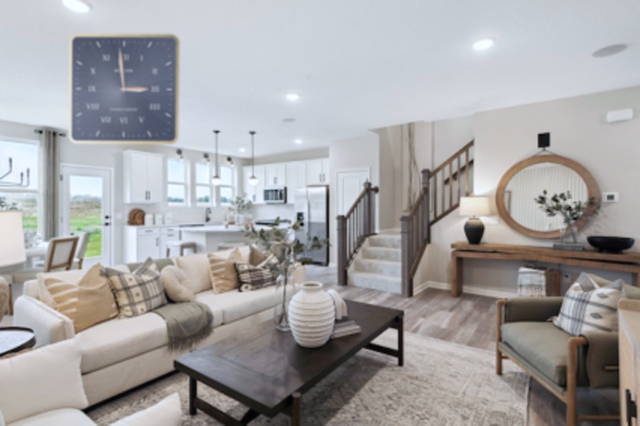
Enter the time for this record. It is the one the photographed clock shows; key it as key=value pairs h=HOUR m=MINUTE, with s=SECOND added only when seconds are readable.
h=2 m=59
